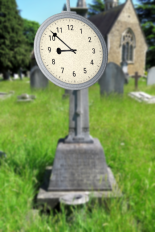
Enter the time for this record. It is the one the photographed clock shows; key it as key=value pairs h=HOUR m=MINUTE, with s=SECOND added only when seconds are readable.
h=8 m=52
